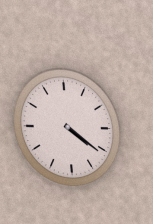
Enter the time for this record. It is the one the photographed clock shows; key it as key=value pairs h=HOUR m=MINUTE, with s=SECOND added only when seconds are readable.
h=4 m=21
